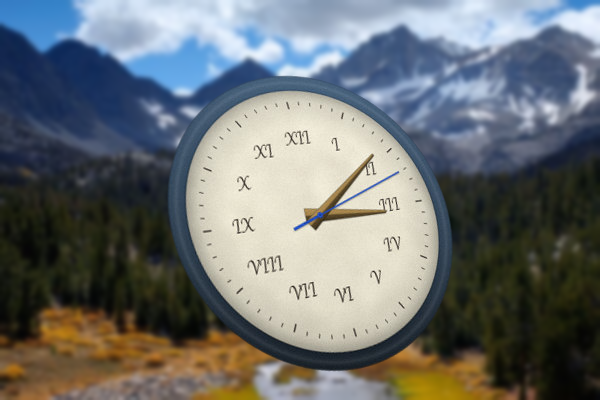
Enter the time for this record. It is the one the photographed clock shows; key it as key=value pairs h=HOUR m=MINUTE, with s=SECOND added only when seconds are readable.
h=3 m=9 s=12
